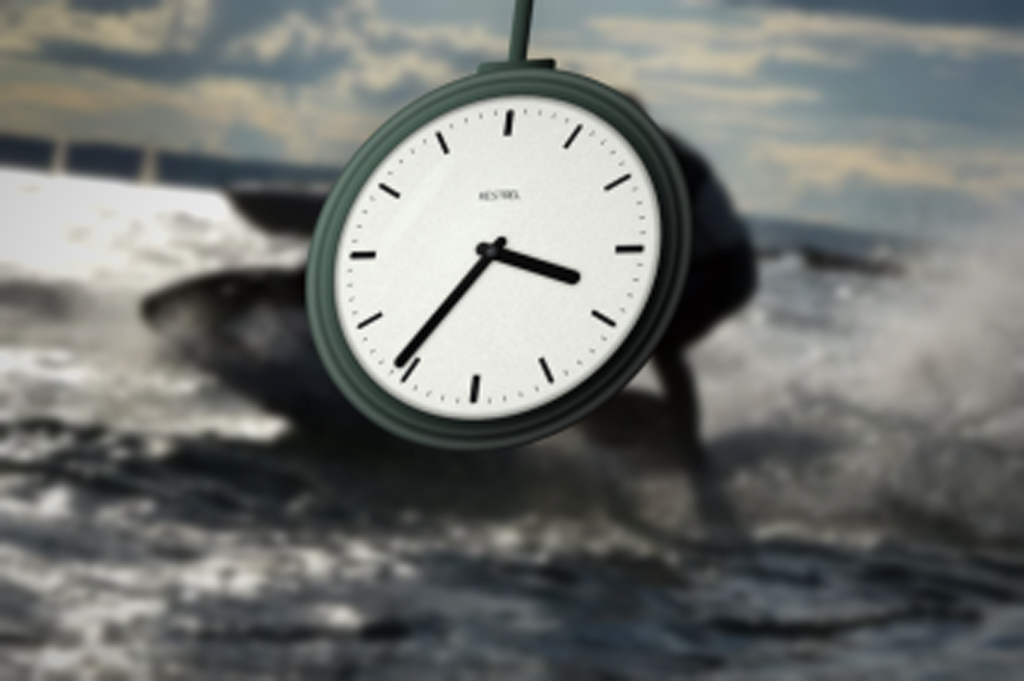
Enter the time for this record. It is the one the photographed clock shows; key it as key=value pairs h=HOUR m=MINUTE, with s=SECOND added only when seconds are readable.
h=3 m=36
